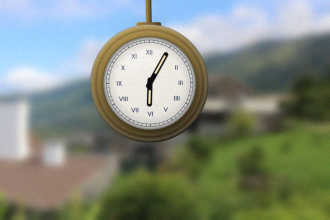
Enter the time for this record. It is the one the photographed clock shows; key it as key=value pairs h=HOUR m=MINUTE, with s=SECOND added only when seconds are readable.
h=6 m=5
